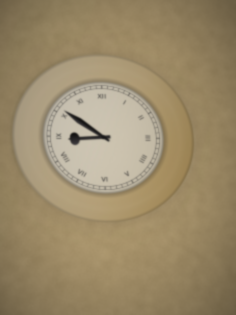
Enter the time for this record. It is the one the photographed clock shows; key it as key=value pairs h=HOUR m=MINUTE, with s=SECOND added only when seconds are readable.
h=8 m=51
